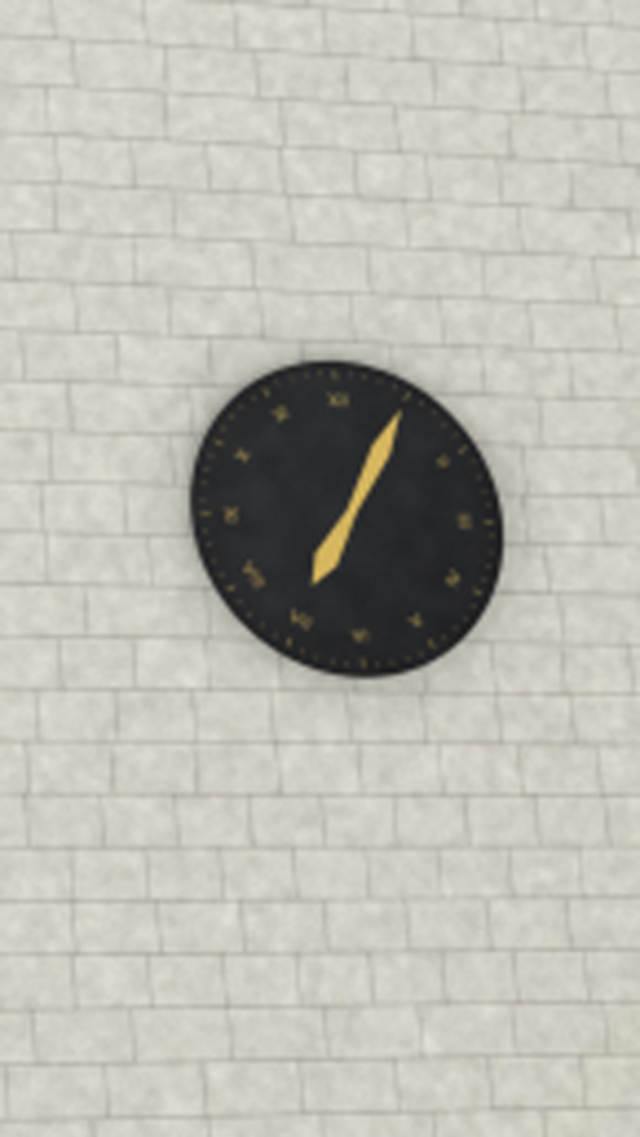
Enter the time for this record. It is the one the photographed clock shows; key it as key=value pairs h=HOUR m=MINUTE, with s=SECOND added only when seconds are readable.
h=7 m=5
